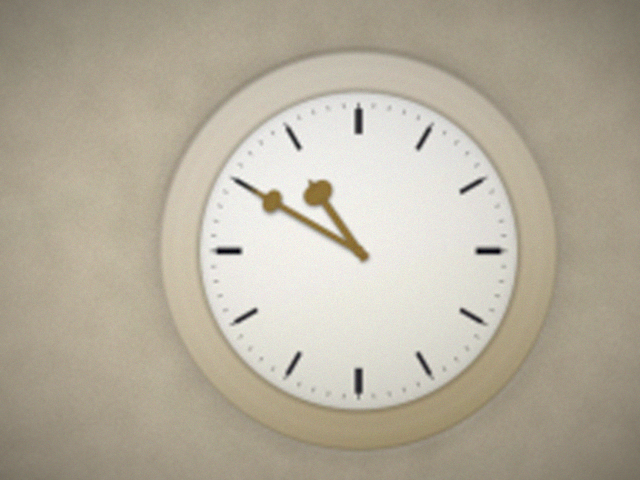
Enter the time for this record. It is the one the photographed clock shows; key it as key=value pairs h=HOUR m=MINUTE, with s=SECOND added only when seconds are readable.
h=10 m=50
